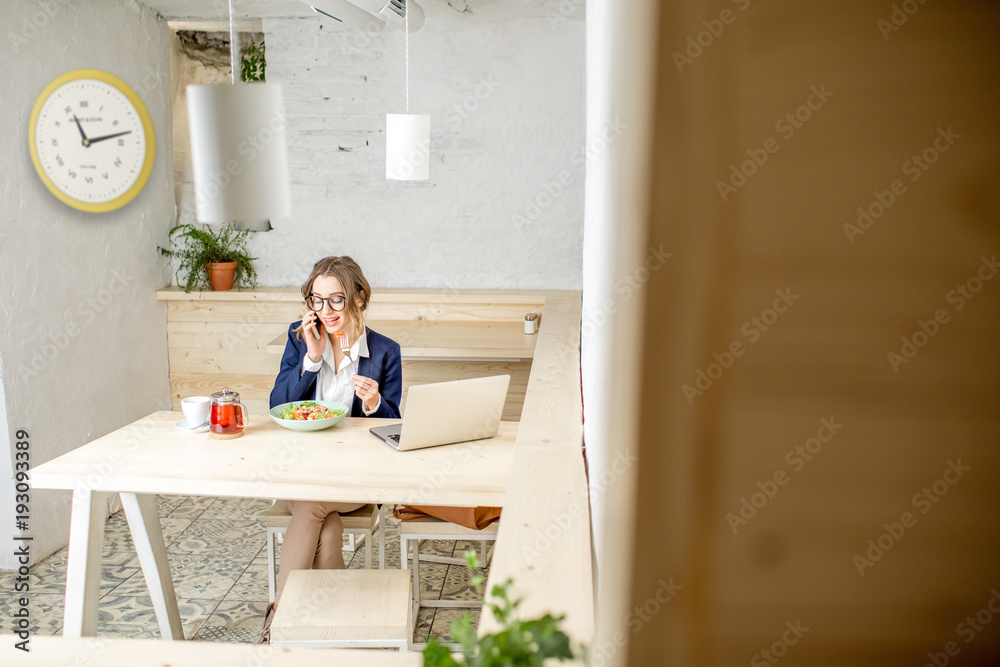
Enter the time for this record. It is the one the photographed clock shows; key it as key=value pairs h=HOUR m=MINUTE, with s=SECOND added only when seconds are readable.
h=11 m=13
